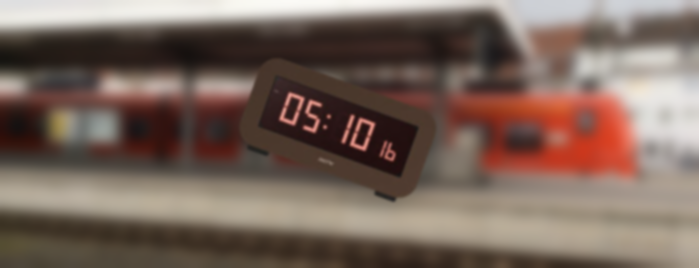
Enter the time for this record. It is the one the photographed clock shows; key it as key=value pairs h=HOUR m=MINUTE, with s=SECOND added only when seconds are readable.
h=5 m=10 s=16
